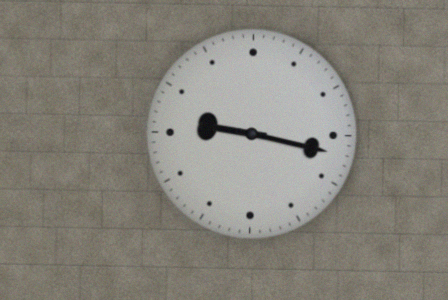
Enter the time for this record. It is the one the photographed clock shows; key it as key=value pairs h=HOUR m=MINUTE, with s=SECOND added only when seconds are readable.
h=9 m=17
